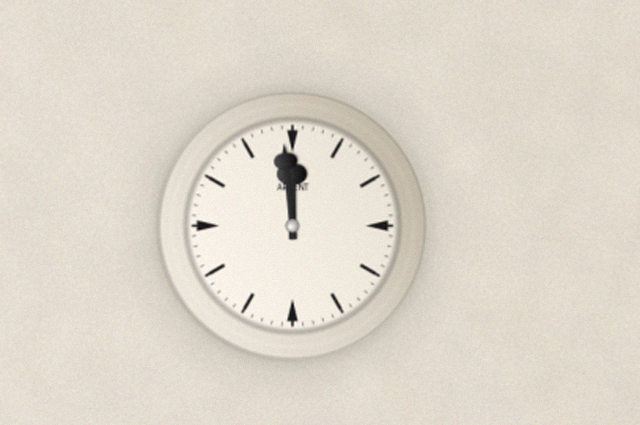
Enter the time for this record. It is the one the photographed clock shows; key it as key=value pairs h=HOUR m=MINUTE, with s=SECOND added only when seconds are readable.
h=11 m=59
